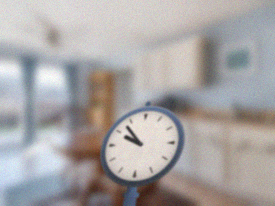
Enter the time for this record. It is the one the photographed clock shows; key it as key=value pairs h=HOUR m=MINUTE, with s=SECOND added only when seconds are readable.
h=9 m=53
